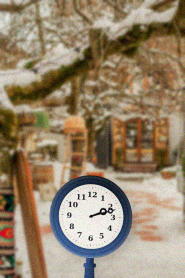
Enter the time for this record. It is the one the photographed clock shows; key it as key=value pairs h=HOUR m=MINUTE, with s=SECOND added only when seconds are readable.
h=2 m=12
